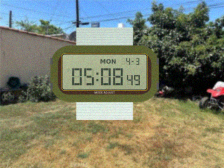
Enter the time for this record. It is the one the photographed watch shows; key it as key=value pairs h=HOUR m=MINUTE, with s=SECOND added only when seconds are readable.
h=5 m=8 s=49
